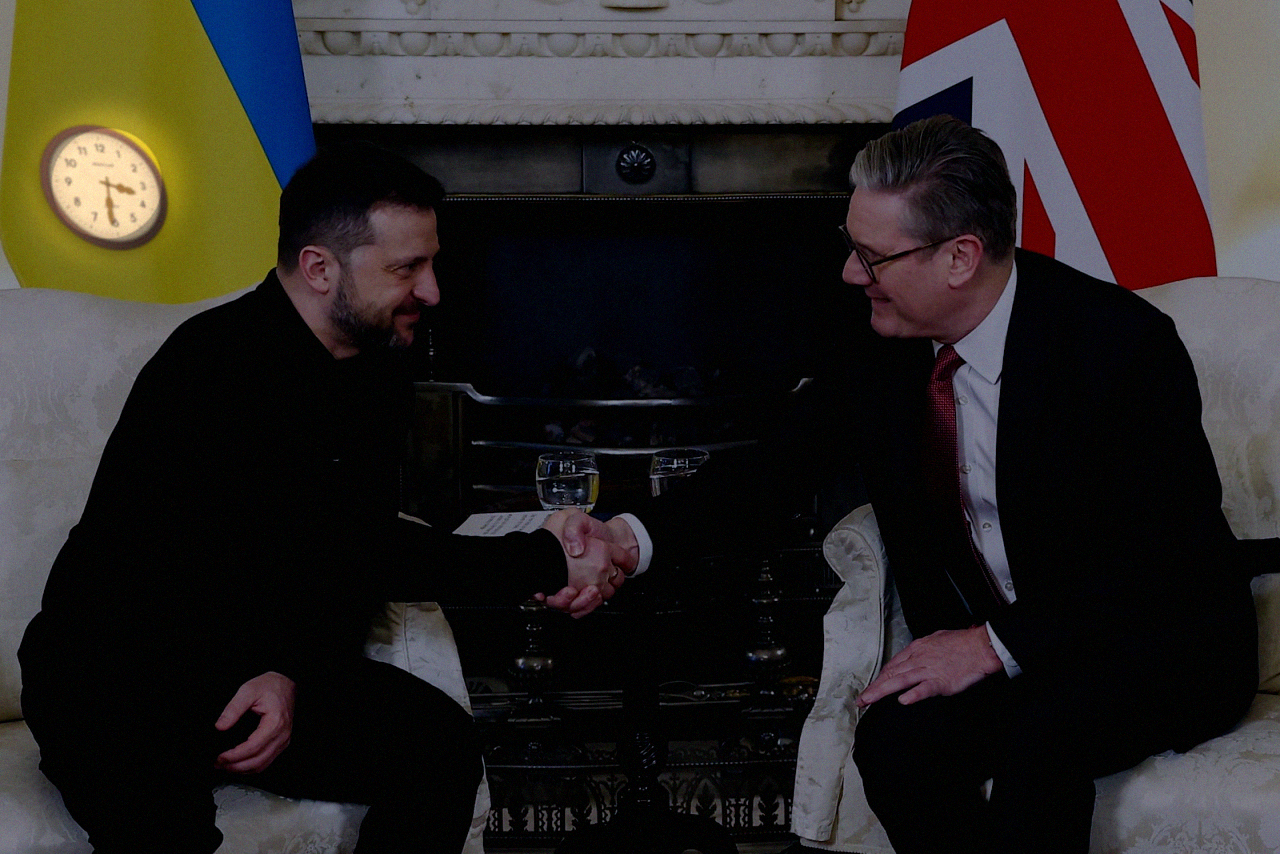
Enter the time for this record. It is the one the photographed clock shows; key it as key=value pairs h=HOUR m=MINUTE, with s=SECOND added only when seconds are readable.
h=3 m=31
